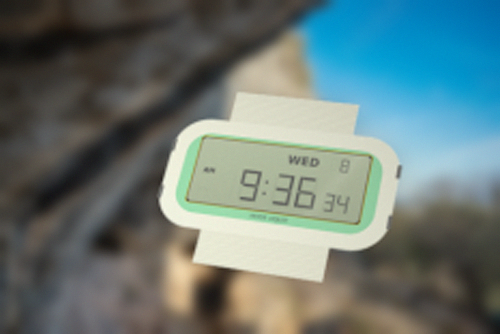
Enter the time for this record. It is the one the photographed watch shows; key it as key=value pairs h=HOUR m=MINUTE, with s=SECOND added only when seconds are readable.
h=9 m=36 s=34
